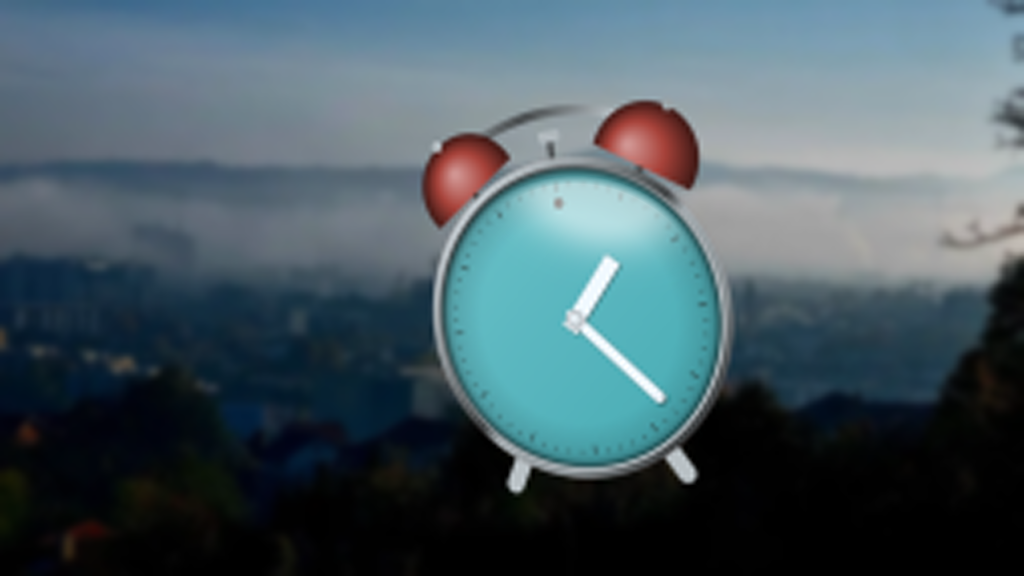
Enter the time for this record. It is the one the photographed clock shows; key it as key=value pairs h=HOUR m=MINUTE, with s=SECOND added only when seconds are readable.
h=1 m=23
